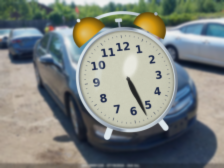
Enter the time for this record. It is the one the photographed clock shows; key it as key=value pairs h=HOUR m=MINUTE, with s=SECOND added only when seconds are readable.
h=5 m=27
